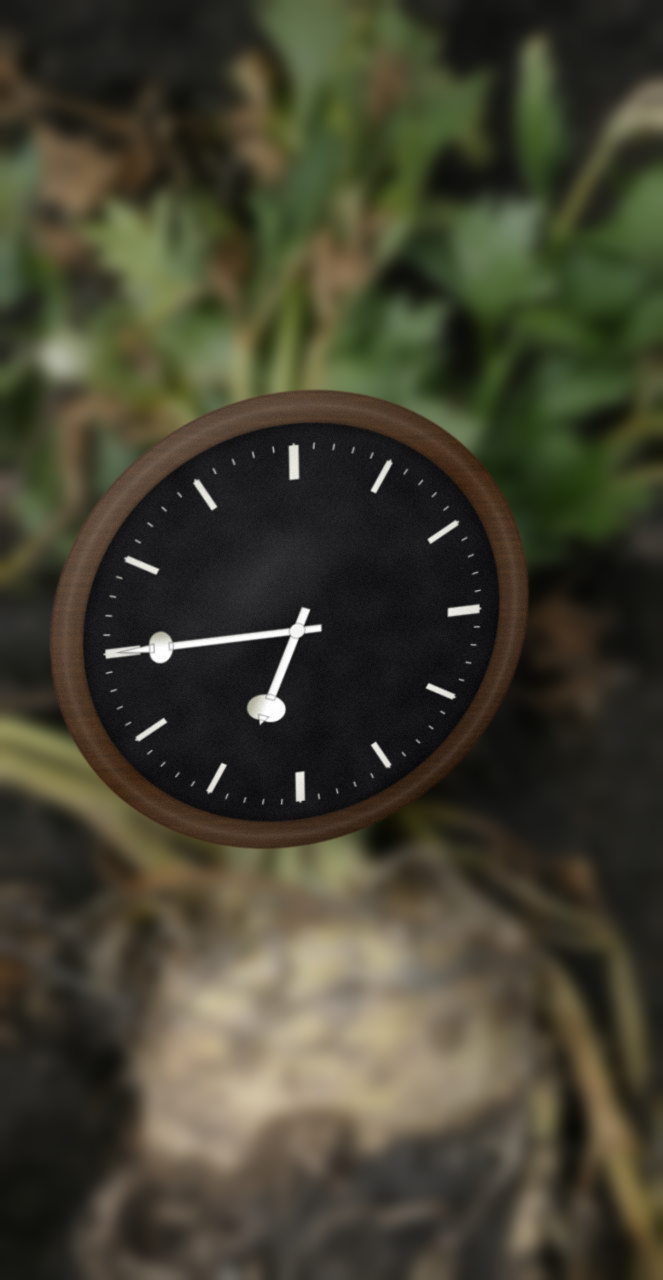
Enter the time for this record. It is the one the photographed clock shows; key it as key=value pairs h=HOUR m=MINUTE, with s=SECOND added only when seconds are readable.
h=6 m=45
